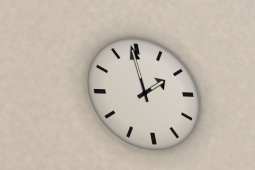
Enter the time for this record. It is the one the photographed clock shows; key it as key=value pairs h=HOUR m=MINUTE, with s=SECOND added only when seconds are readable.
h=1 m=59
